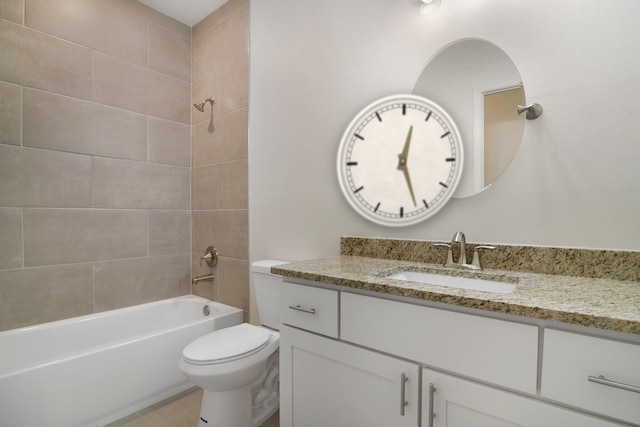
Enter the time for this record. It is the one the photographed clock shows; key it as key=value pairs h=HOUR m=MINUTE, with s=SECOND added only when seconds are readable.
h=12 m=27
